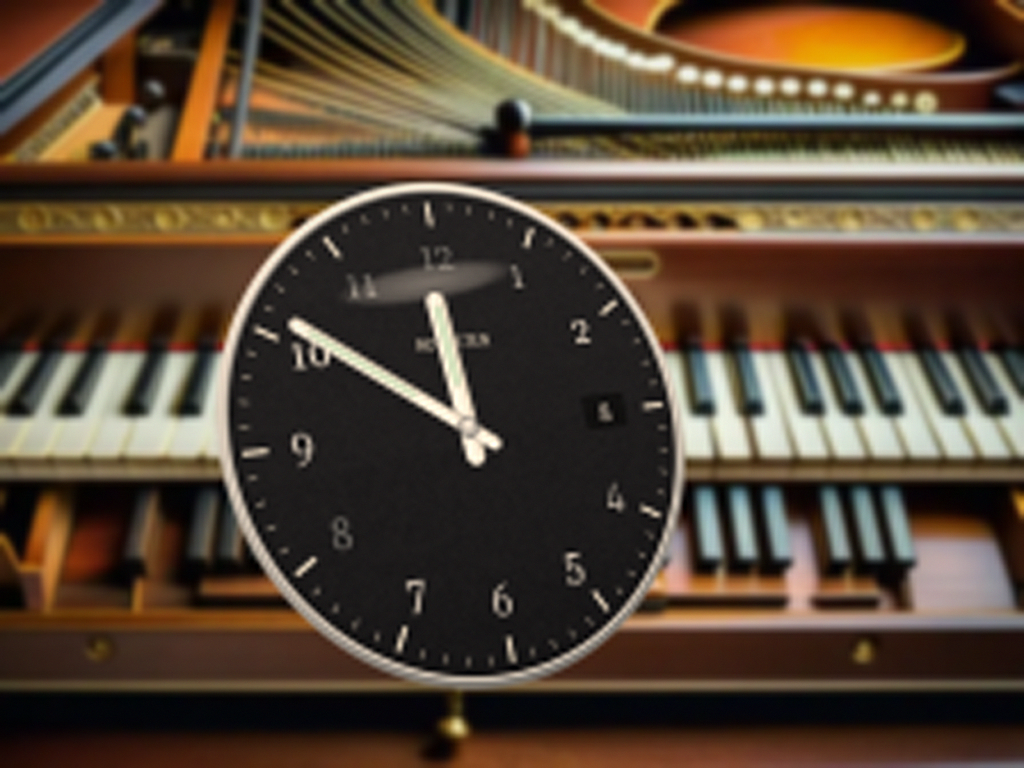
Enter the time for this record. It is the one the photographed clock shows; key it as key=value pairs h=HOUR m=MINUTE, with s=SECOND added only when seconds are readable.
h=11 m=51
